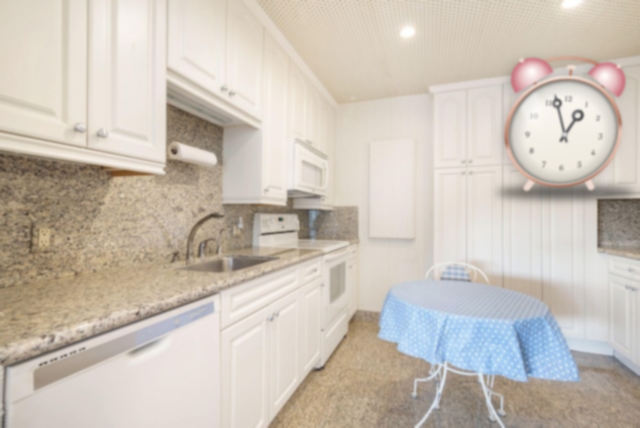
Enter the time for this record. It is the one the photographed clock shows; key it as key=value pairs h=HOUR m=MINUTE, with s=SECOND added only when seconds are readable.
h=12 m=57
